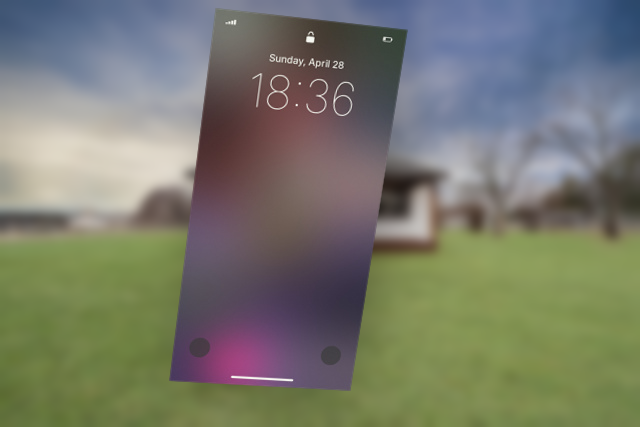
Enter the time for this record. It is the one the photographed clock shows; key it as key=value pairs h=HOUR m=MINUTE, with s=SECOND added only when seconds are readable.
h=18 m=36
